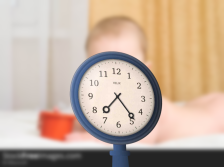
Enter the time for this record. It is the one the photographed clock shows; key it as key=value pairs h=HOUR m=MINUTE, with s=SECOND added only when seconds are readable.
h=7 m=24
